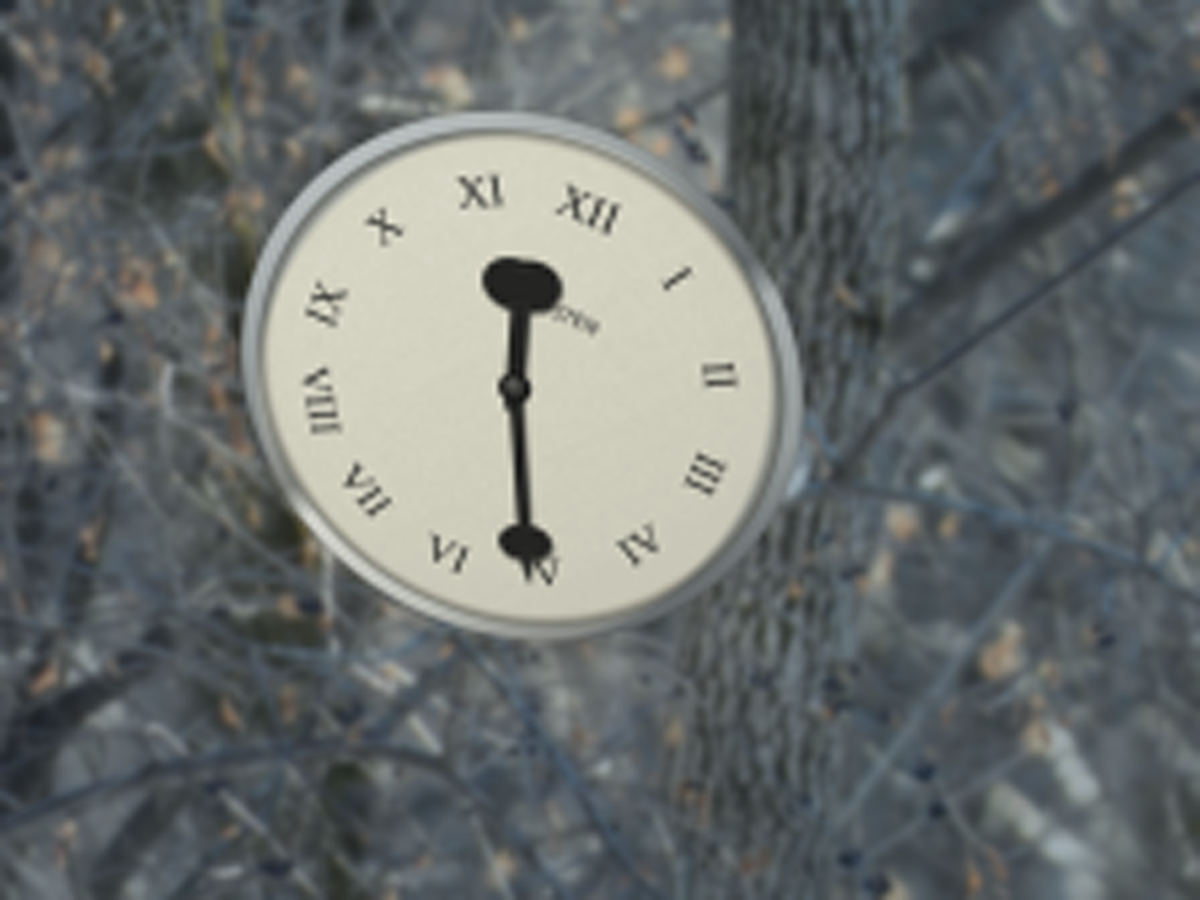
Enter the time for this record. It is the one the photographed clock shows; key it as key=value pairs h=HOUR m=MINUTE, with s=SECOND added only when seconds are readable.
h=11 m=26
